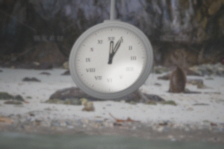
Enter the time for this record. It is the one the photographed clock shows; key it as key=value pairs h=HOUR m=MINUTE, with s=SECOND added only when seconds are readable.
h=12 m=4
